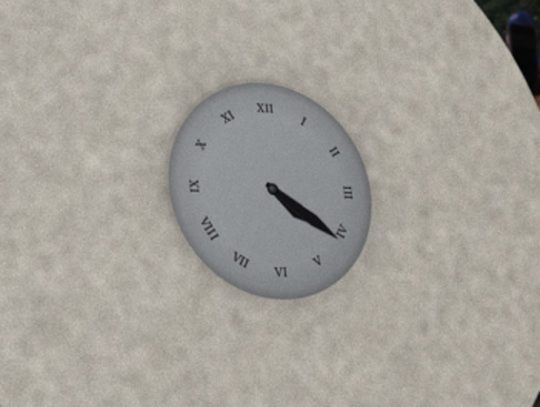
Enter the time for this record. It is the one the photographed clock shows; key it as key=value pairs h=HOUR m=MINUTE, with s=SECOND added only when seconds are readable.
h=4 m=21
